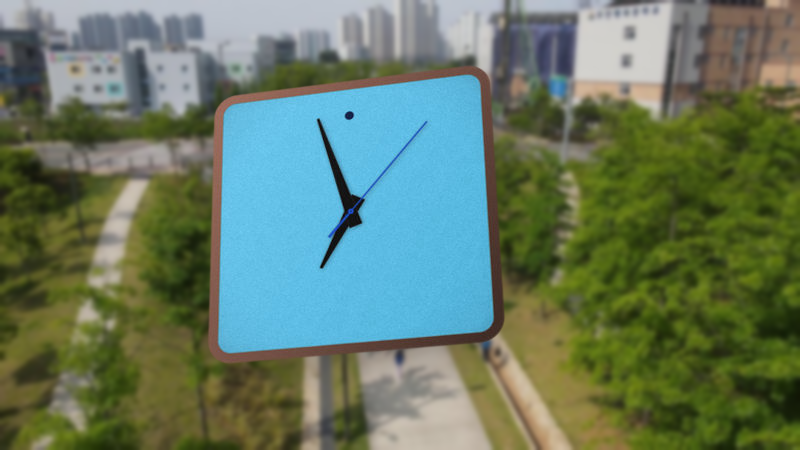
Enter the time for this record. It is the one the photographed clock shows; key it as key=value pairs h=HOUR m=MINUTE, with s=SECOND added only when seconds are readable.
h=6 m=57 s=7
